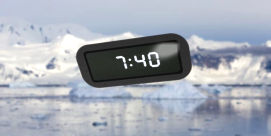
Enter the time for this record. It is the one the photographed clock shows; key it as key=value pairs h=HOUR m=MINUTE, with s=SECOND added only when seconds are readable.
h=7 m=40
